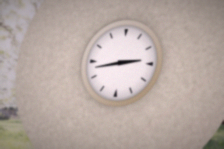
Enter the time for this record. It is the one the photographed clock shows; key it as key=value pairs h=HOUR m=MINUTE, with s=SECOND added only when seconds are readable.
h=2 m=43
